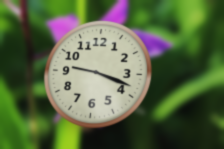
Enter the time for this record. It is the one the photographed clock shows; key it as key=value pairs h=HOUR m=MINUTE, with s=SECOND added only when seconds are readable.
h=9 m=18
